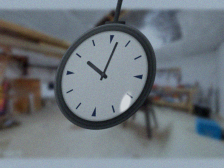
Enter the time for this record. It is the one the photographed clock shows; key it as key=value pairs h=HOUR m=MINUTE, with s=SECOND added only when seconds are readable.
h=10 m=2
